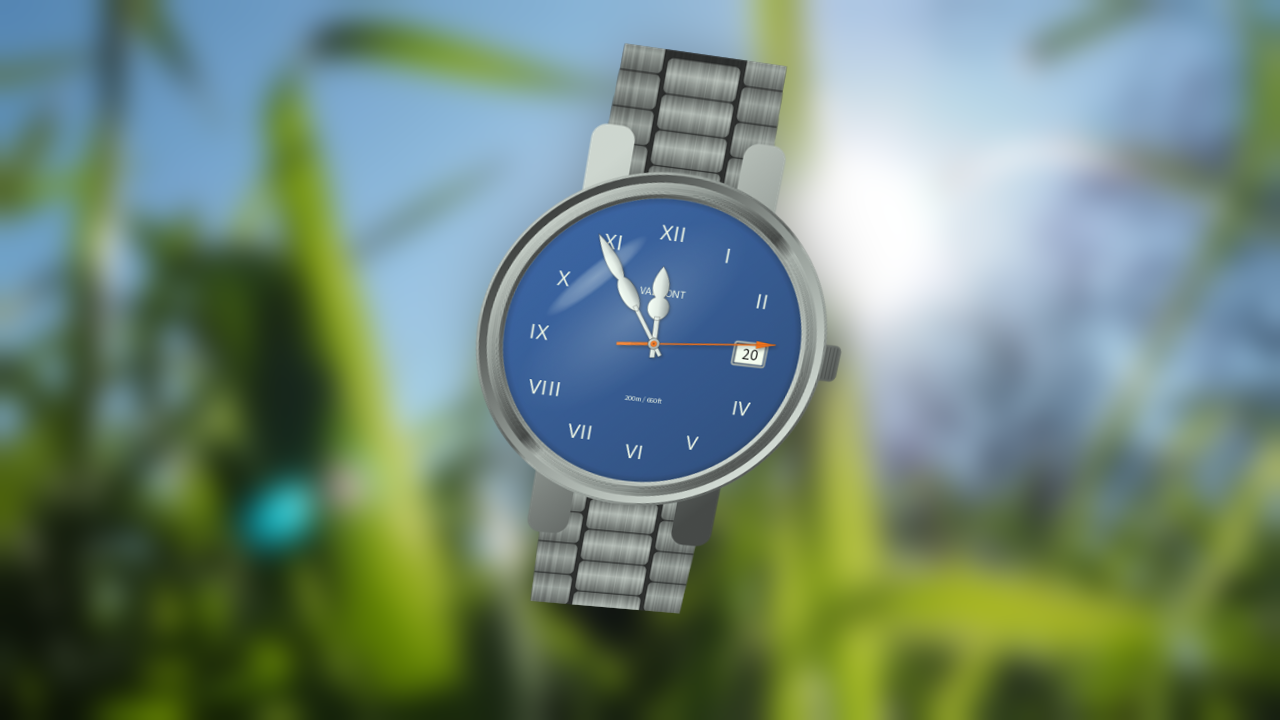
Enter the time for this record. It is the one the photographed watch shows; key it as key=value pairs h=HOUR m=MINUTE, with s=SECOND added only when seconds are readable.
h=11 m=54 s=14
